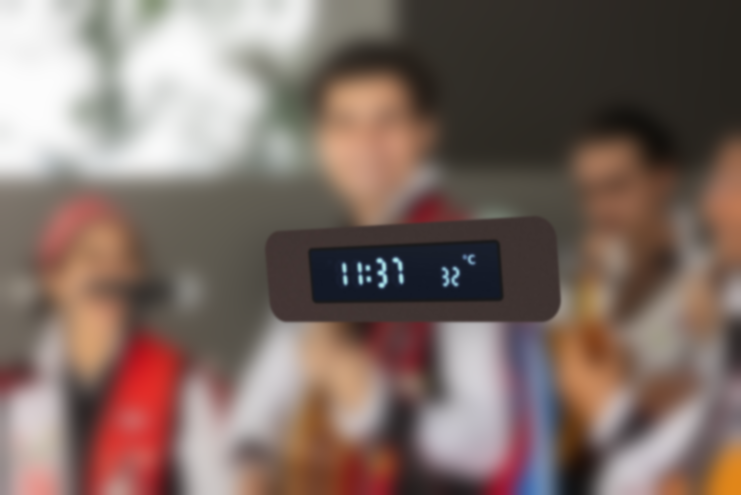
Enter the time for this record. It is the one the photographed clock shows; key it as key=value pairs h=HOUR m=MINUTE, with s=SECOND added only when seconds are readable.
h=11 m=37
